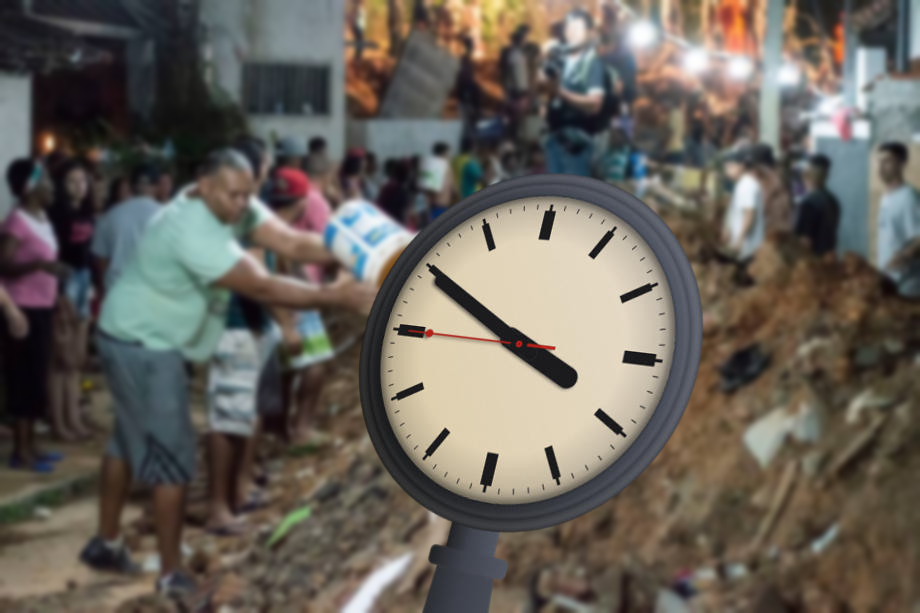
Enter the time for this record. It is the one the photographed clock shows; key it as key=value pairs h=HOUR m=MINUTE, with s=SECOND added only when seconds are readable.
h=3 m=49 s=45
